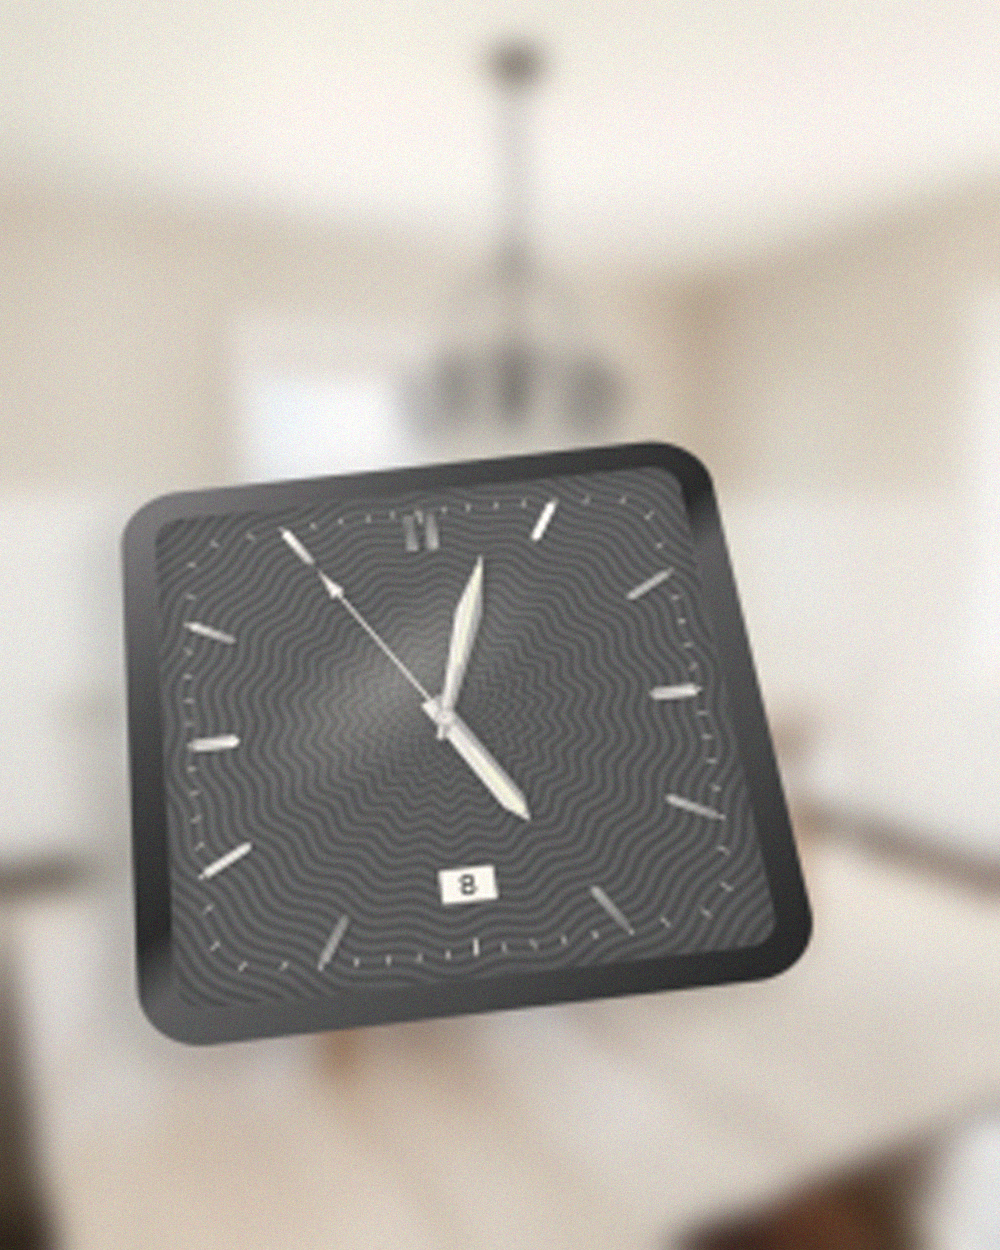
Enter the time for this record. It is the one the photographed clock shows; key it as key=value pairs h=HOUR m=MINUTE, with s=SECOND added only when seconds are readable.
h=5 m=2 s=55
